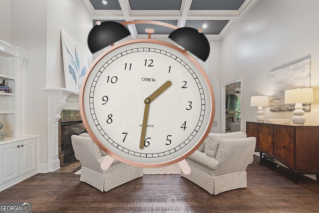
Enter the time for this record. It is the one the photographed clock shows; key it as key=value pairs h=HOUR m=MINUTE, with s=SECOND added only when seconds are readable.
h=1 m=31
